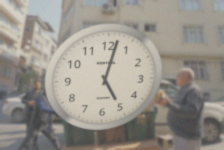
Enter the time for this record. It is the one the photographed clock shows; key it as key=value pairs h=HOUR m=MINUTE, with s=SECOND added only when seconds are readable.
h=5 m=2
